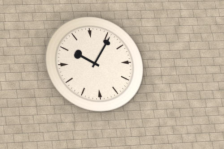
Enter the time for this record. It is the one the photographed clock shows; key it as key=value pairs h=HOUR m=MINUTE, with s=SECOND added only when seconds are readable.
h=10 m=6
